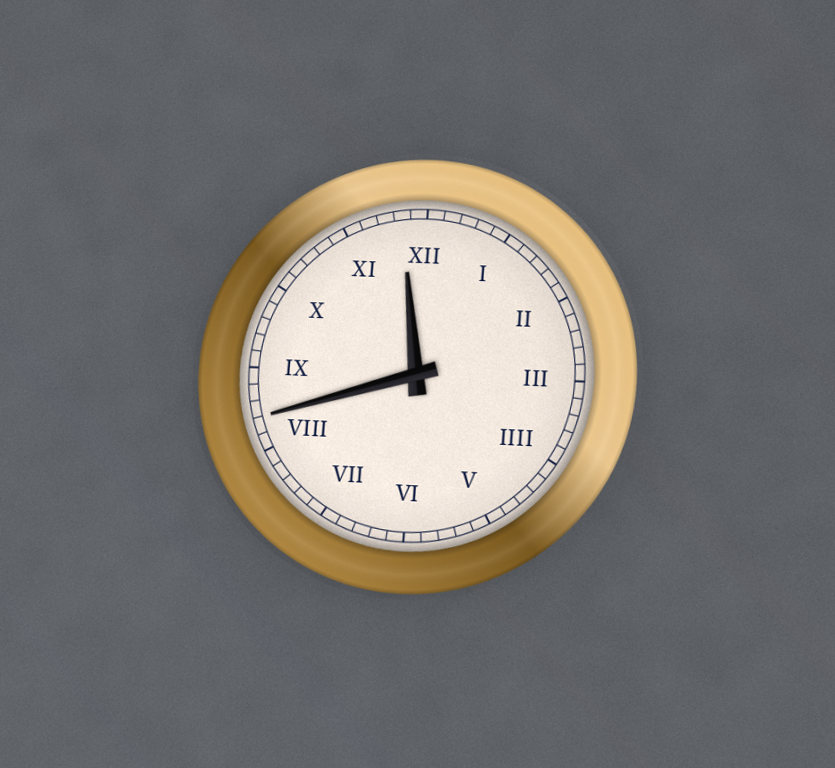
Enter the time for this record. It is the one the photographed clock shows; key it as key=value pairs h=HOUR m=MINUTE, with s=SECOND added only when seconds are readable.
h=11 m=42
